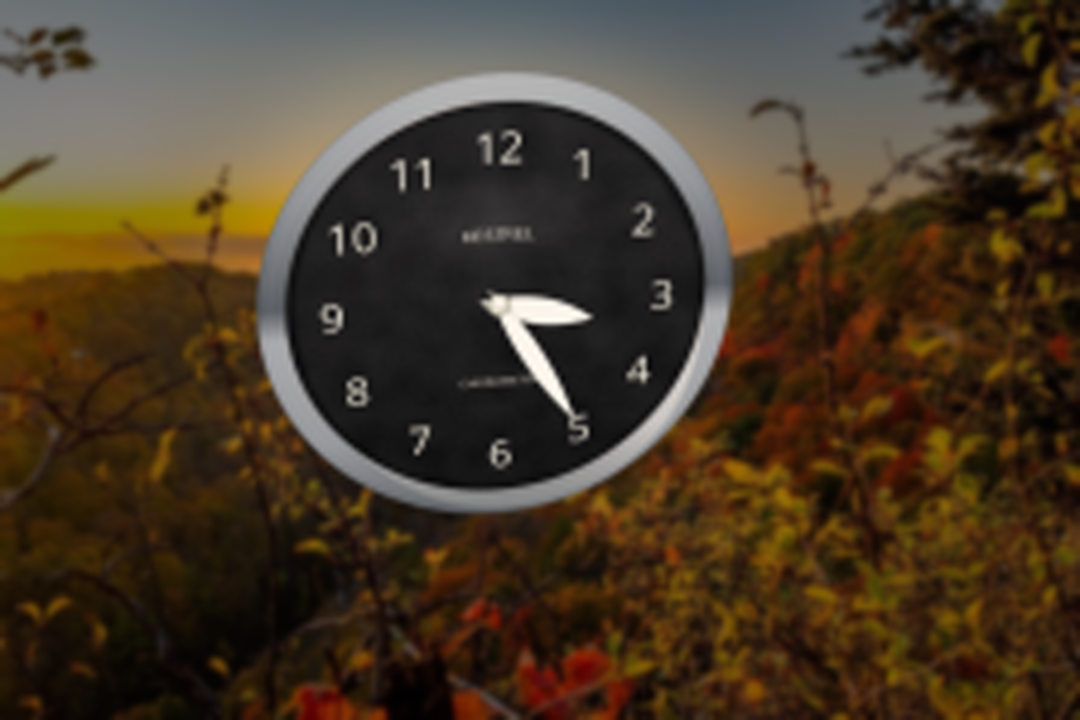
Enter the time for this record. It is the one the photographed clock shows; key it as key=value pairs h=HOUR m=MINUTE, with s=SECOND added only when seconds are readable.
h=3 m=25
